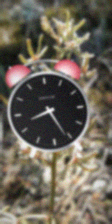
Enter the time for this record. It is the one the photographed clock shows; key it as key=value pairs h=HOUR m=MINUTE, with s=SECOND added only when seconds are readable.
h=8 m=26
